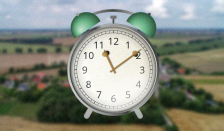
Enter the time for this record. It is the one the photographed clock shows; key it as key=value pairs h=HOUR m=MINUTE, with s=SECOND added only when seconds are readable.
h=11 m=9
